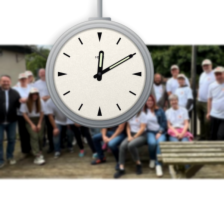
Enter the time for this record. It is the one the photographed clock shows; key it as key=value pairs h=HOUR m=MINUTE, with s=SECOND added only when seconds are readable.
h=12 m=10
